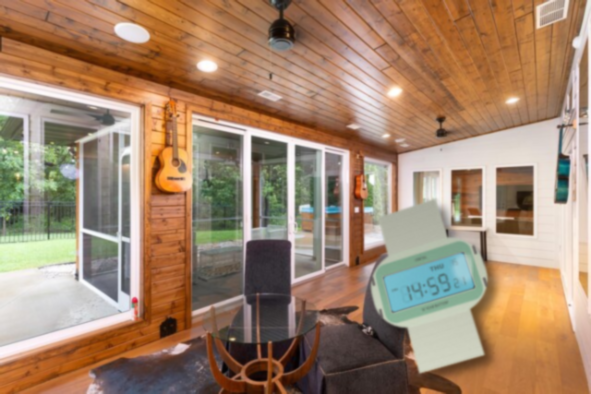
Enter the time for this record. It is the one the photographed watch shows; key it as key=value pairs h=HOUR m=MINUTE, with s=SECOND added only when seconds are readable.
h=14 m=59
